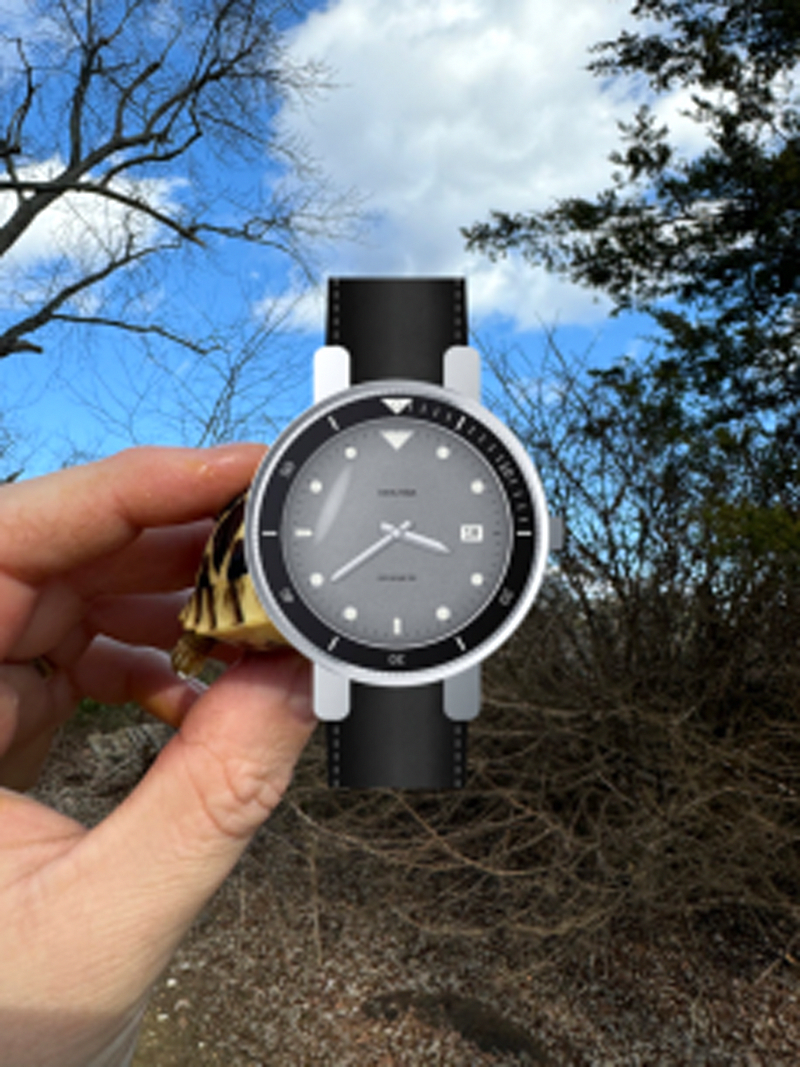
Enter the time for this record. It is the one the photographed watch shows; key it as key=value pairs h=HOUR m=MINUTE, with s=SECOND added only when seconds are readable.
h=3 m=39
